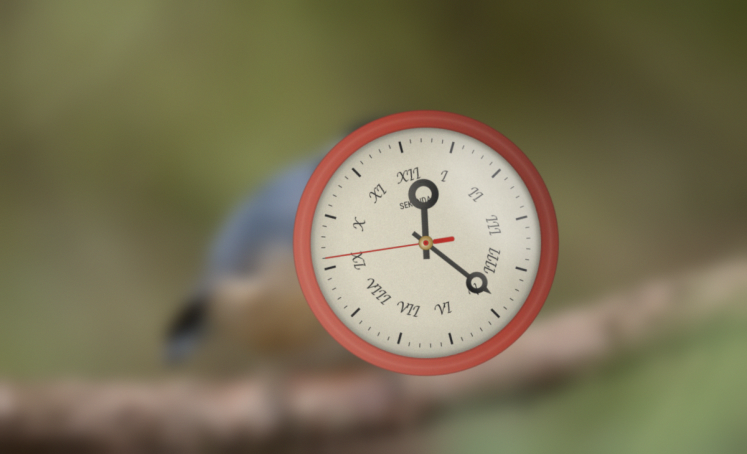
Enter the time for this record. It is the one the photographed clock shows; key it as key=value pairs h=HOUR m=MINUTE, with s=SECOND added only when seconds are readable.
h=12 m=23 s=46
